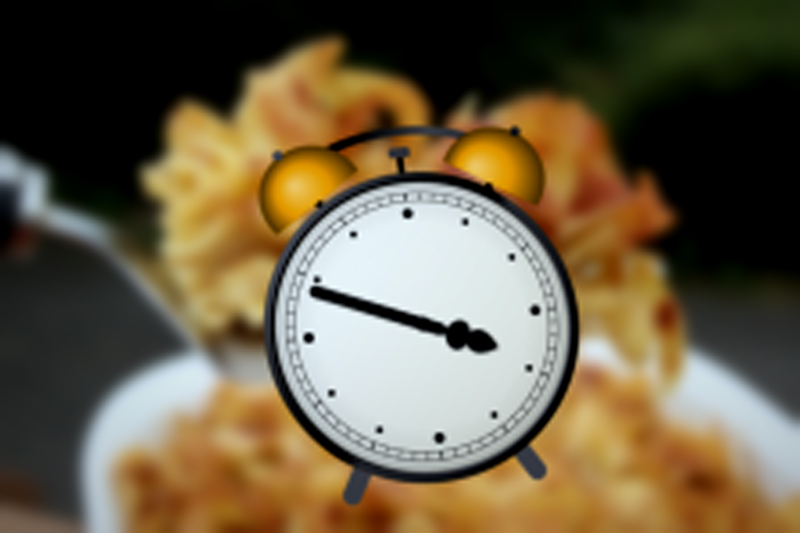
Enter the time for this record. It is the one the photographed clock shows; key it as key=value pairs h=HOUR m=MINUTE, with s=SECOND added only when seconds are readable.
h=3 m=49
